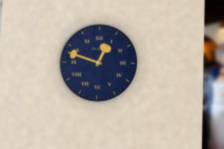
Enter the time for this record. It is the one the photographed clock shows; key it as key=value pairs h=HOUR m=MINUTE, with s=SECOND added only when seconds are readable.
h=12 m=48
